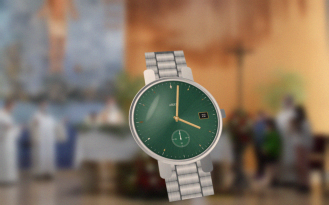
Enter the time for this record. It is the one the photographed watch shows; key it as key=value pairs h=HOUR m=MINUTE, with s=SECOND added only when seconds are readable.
h=4 m=2
